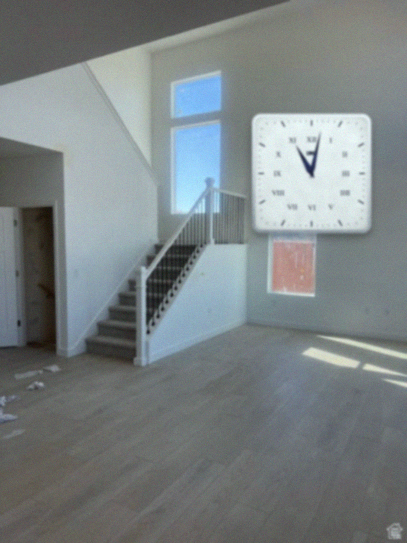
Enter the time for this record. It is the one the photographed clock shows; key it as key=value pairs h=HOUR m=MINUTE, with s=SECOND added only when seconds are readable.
h=11 m=2
